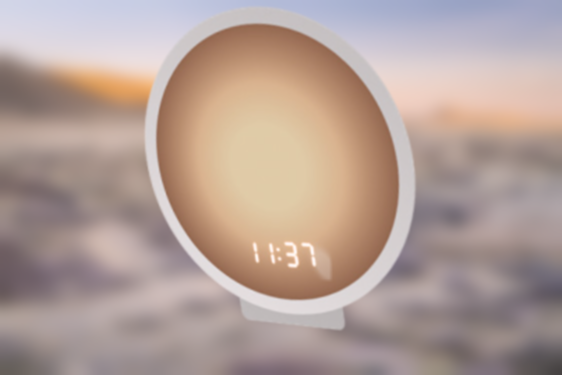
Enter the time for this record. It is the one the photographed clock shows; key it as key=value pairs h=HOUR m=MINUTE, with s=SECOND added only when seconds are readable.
h=11 m=37
